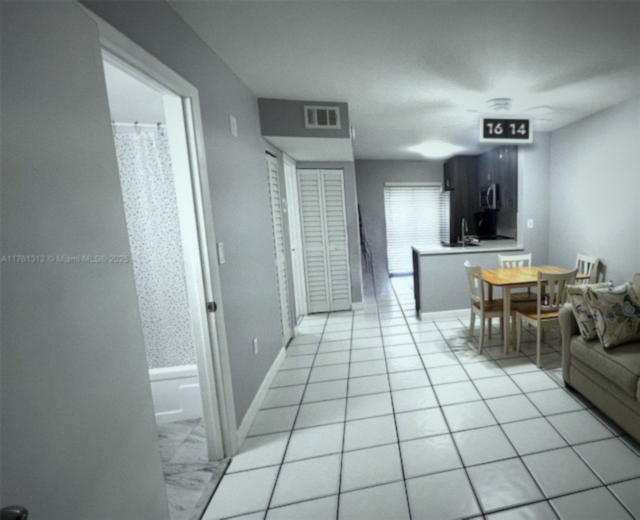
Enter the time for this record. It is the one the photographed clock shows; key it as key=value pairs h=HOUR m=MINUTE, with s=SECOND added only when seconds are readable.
h=16 m=14
